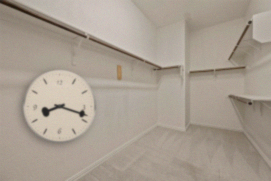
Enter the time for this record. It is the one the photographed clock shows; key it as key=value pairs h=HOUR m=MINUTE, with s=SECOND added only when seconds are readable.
h=8 m=18
